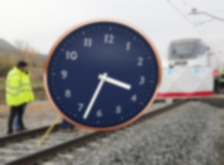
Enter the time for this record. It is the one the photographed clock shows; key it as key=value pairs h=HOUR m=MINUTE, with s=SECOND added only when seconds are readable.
h=3 m=33
